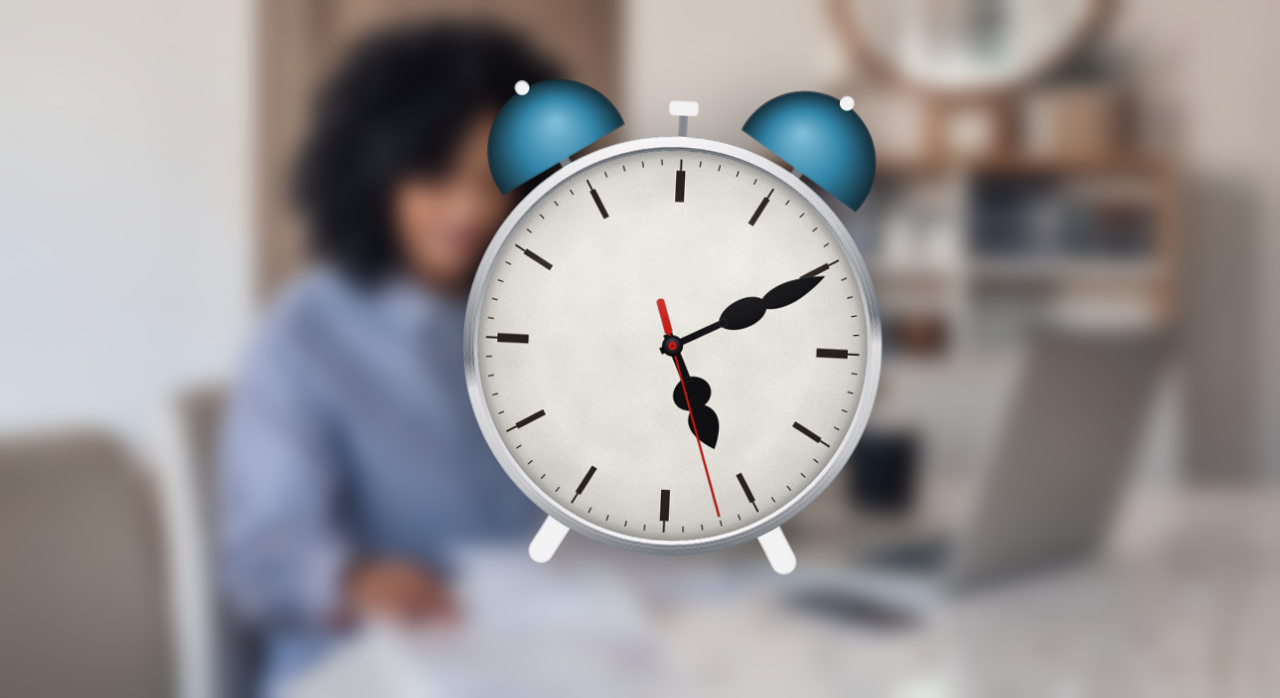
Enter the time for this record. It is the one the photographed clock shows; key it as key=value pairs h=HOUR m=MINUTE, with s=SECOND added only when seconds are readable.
h=5 m=10 s=27
